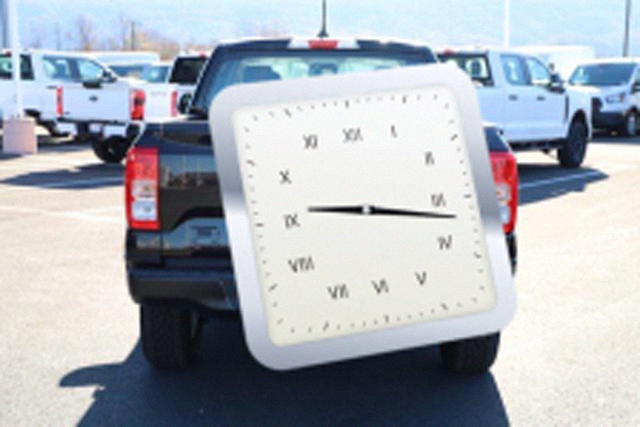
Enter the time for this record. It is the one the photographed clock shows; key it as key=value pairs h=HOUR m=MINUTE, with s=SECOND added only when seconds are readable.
h=9 m=17
